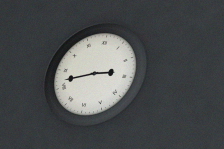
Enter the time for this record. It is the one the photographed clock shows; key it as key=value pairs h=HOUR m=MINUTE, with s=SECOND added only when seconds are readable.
h=2 m=42
